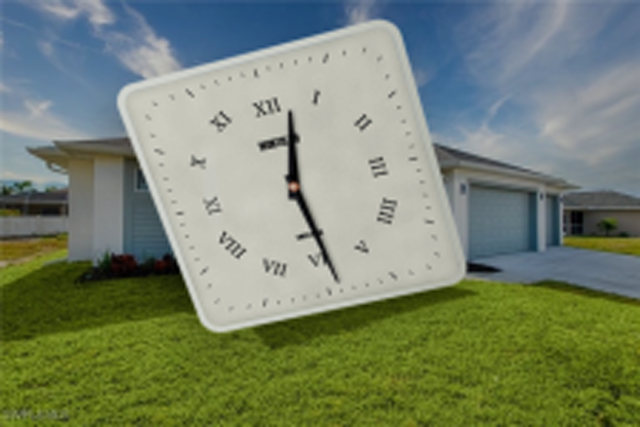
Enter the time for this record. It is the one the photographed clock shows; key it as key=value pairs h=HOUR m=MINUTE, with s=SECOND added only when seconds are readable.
h=12 m=29
